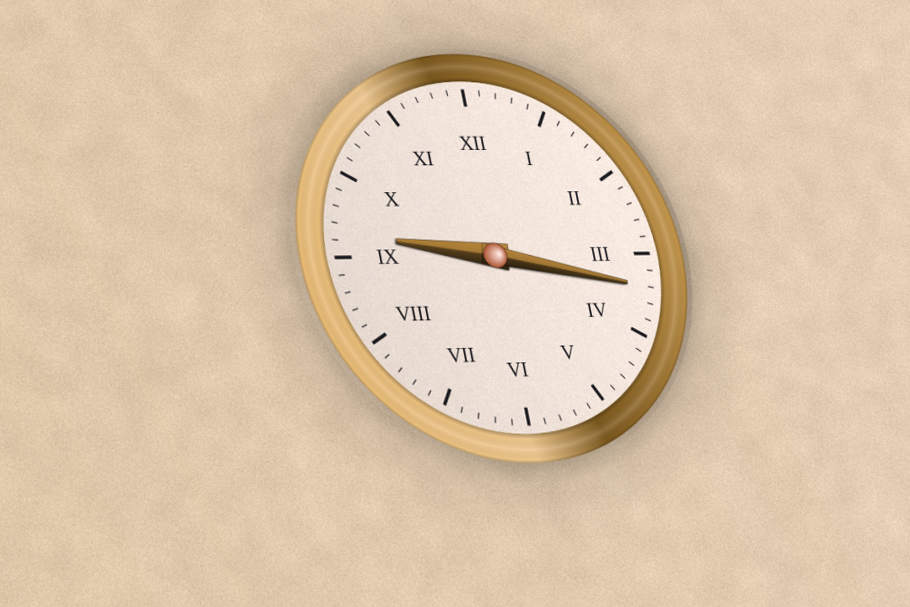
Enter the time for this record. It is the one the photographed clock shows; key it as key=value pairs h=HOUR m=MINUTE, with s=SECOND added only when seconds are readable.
h=9 m=17
